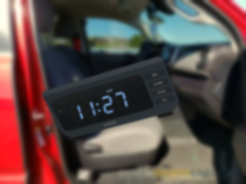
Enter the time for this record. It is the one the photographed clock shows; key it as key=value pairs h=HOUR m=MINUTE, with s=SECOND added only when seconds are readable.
h=11 m=27
